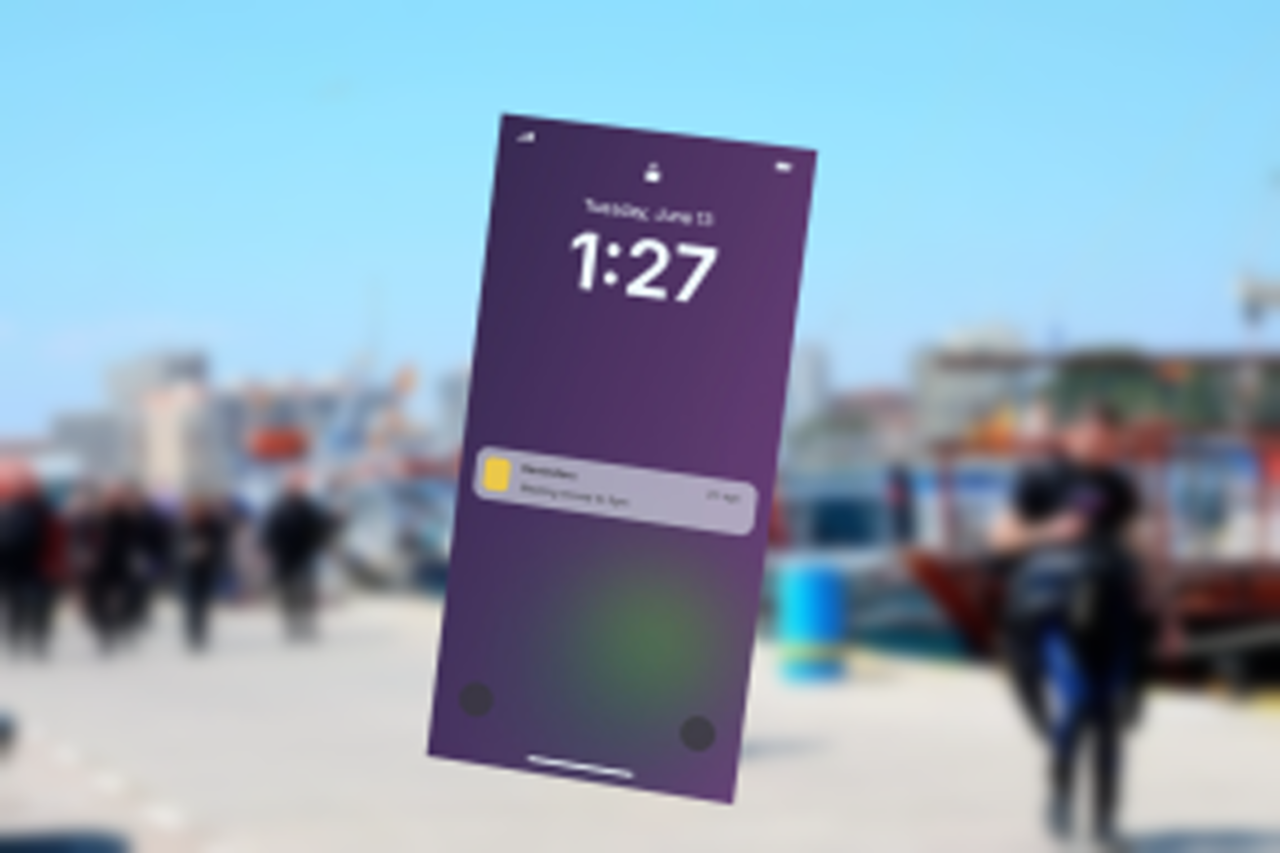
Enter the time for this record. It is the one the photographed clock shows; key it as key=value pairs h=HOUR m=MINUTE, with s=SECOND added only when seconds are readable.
h=1 m=27
